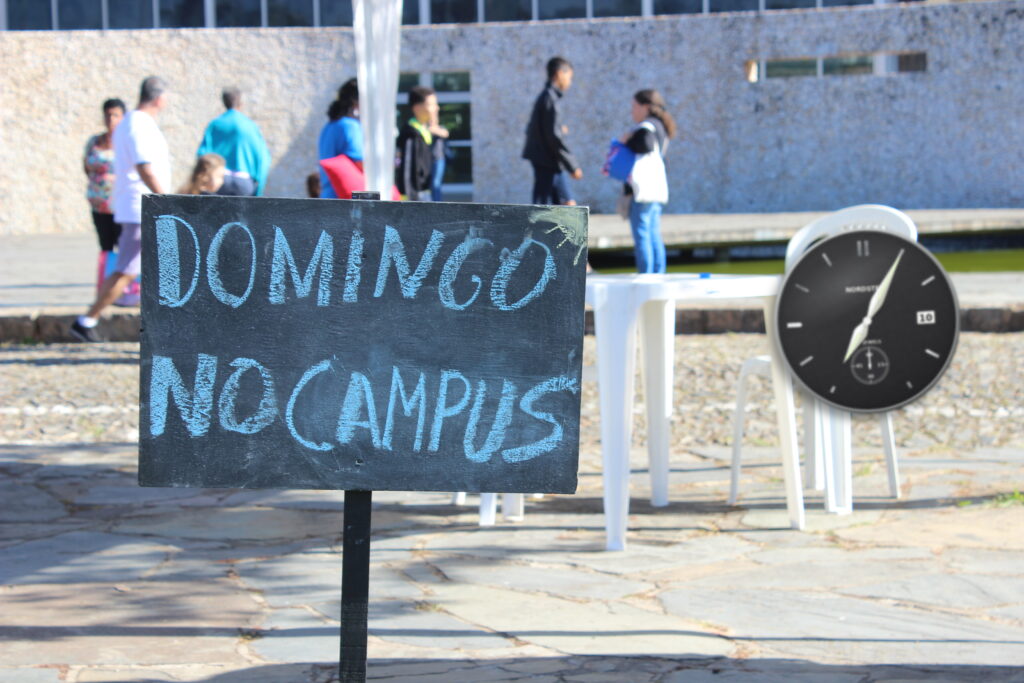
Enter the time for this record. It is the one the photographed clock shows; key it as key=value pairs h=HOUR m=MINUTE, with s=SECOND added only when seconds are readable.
h=7 m=5
